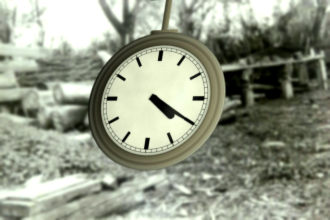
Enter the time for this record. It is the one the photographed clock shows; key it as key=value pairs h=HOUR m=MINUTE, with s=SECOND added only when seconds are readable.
h=4 m=20
